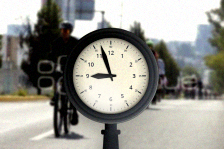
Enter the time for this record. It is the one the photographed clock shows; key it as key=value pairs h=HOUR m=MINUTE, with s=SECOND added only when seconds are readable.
h=8 m=57
